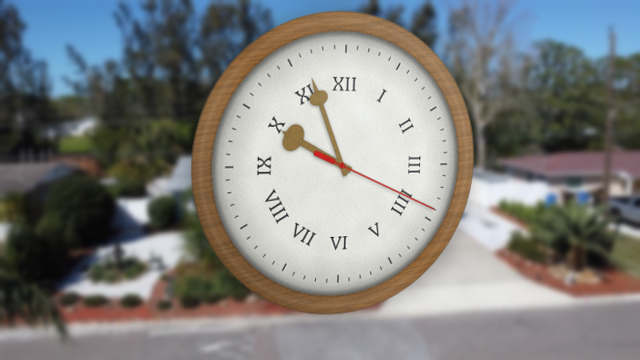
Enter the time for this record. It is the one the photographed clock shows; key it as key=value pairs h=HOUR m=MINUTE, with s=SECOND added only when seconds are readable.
h=9 m=56 s=19
